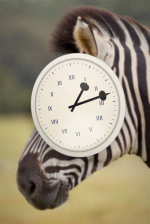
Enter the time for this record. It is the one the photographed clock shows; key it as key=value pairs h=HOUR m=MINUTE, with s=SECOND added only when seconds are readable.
h=1 m=13
